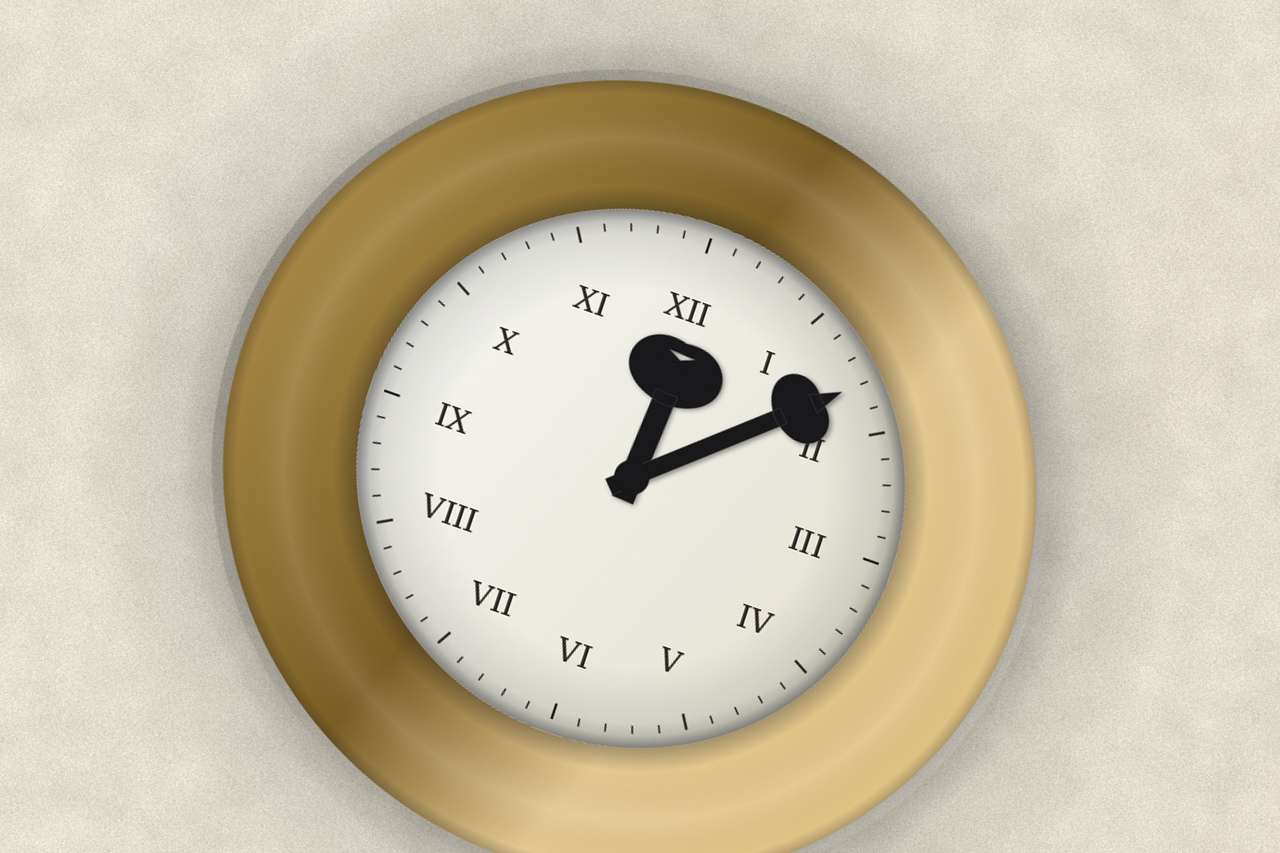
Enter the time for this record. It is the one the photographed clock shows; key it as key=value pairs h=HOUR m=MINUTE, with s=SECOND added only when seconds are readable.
h=12 m=8
